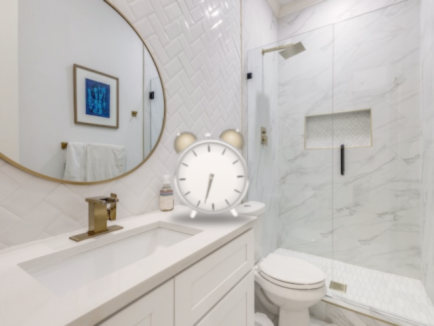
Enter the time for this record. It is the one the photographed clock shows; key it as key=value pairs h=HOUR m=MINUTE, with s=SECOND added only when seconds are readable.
h=6 m=33
